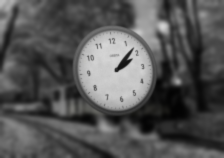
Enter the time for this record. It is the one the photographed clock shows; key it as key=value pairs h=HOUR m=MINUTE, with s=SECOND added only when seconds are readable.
h=2 m=8
